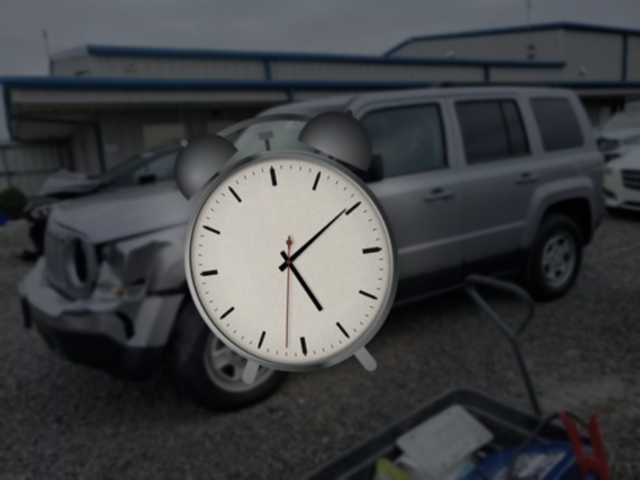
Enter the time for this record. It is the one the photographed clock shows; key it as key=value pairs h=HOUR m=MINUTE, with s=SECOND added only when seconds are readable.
h=5 m=9 s=32
